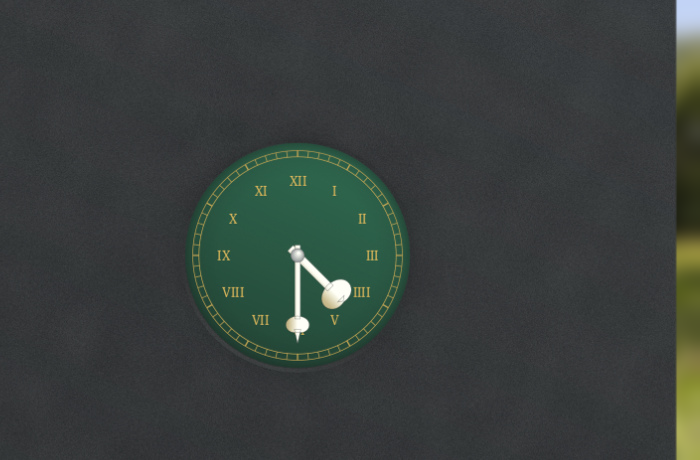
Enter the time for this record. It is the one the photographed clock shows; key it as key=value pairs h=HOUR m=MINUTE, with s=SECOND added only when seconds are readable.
h=4 m=30
